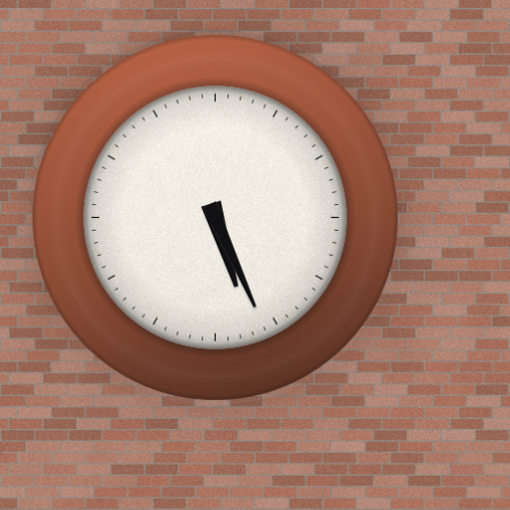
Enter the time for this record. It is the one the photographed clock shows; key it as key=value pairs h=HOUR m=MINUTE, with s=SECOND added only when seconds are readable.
h=5 m=26
